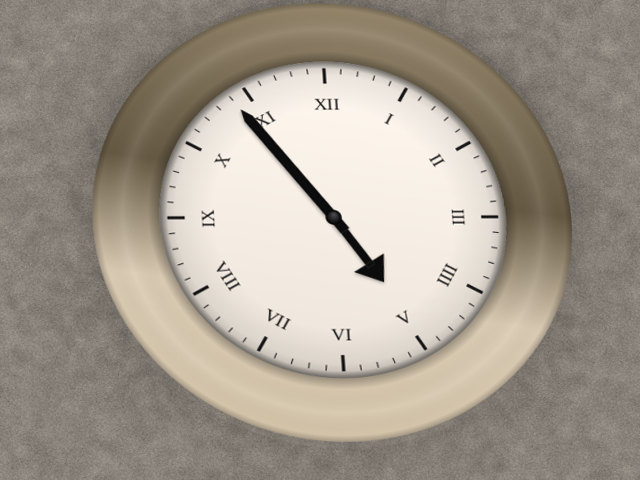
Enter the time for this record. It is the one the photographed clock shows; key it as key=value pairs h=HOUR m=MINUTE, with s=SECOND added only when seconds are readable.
h=4 m=54
